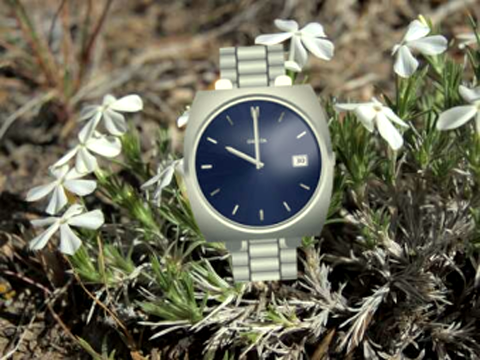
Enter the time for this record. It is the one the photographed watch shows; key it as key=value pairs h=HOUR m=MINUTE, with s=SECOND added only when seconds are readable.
h=10 m=0
